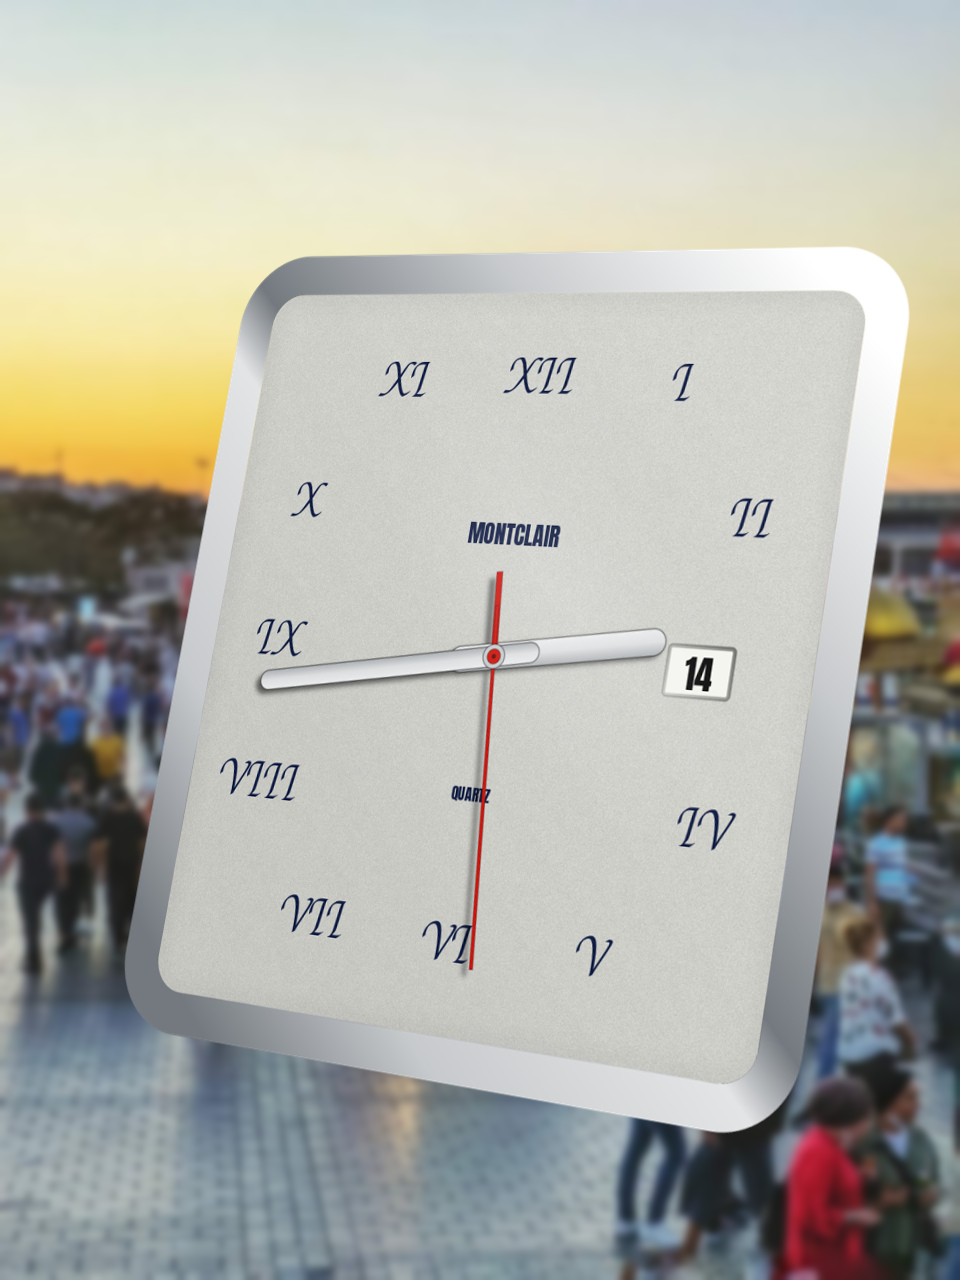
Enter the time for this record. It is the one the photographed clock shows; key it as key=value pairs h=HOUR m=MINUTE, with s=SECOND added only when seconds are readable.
h=2 m=43 s=29
